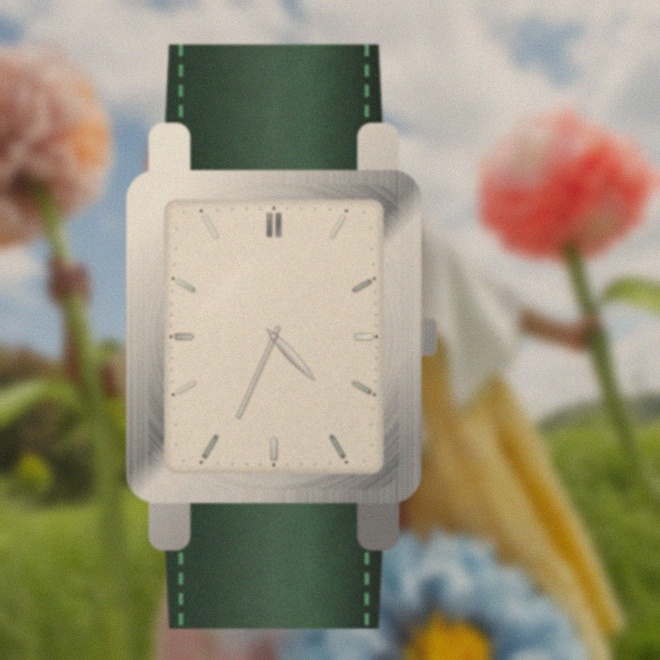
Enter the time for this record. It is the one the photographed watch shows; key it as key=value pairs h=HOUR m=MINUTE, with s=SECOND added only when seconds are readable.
h=4 m=34
